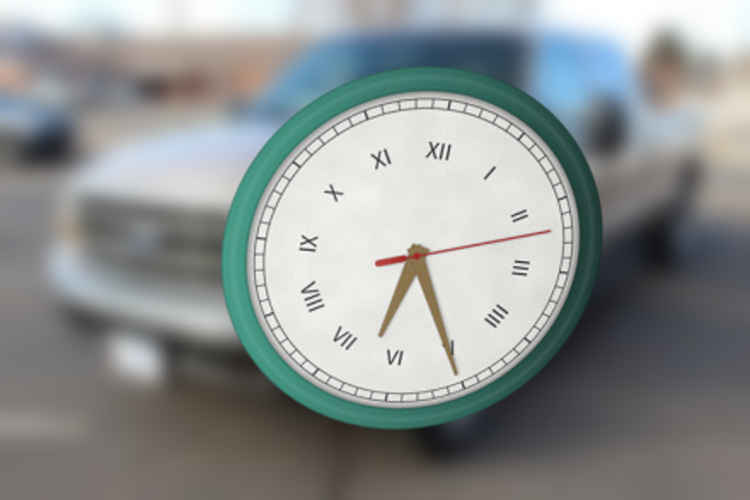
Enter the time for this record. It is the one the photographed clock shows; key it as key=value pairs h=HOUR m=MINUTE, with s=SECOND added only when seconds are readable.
h=6 m=25 s=12
